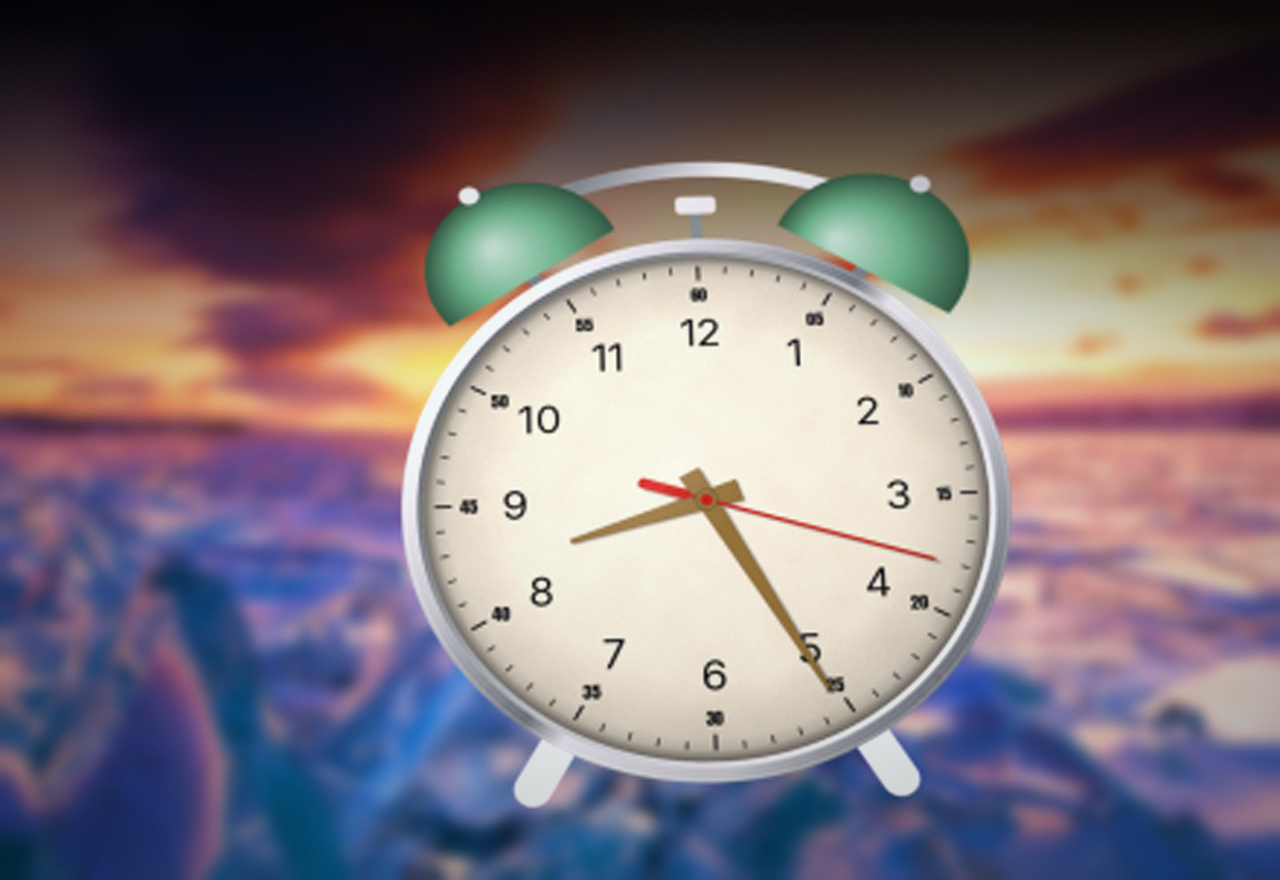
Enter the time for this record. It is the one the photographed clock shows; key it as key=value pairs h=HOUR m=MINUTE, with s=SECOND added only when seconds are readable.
h=8 m=25 s=18
